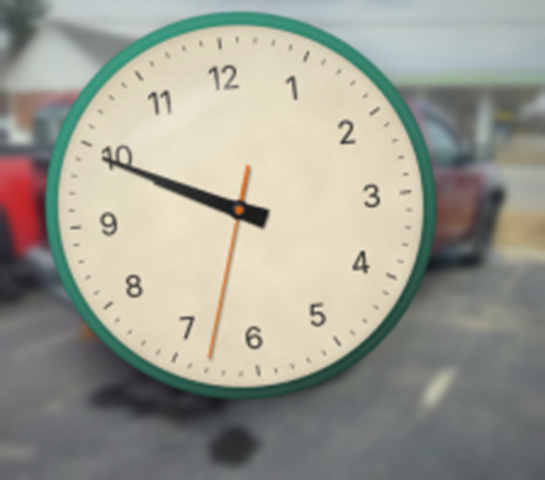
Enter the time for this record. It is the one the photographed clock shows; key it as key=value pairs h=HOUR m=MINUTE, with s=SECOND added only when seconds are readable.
h=9 m=49 s=33
